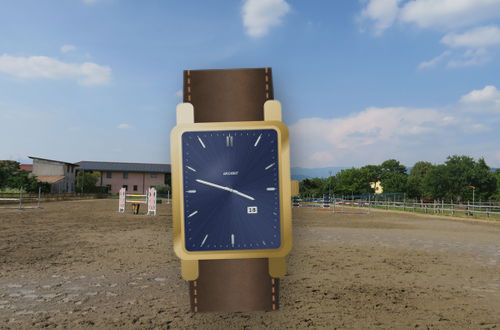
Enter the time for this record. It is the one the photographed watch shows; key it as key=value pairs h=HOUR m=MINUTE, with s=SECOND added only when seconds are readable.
h=3 m=48
